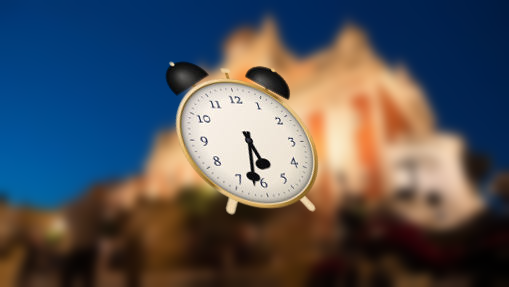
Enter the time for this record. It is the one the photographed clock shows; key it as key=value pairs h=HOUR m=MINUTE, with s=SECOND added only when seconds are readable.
h=5 m=32
